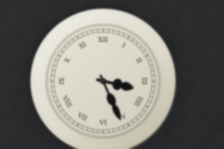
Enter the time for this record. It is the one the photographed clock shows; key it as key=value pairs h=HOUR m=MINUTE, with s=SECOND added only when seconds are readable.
h=3 m=26
